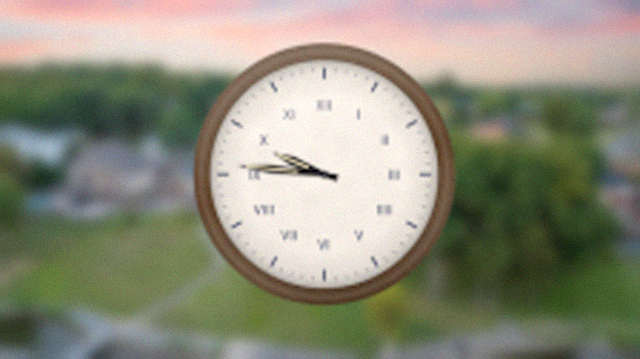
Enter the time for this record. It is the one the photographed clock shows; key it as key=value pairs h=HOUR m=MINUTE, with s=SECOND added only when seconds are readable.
h=9 m=46
